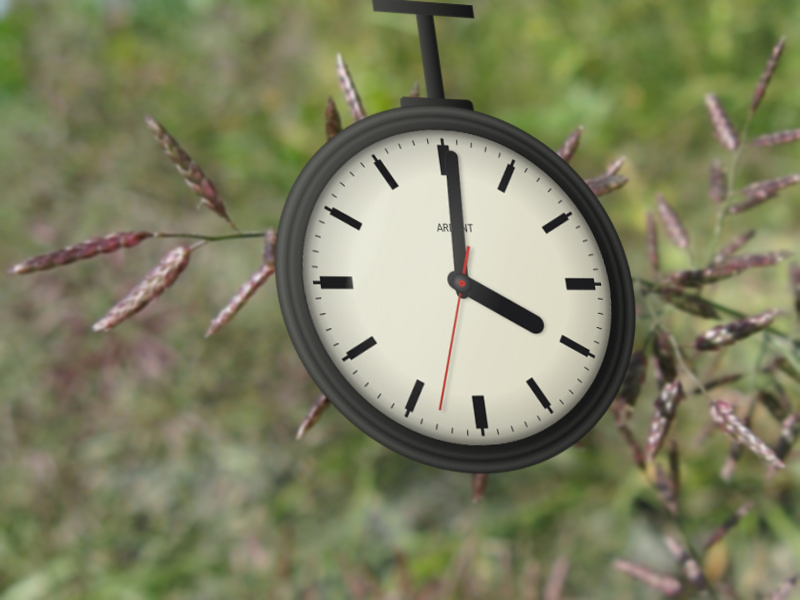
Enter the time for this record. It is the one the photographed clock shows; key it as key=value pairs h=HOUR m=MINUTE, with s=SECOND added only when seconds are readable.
h=4 m=0 s=33
